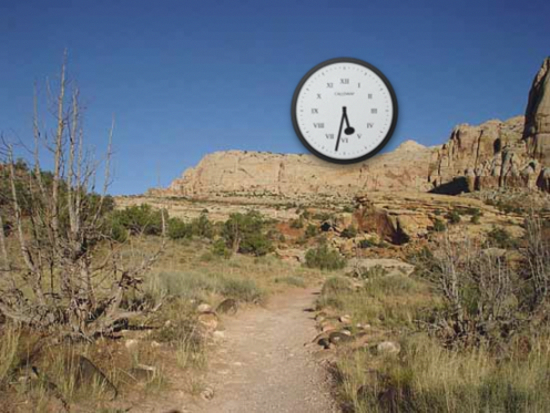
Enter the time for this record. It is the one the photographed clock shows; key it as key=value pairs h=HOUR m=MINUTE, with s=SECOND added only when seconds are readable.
h=5 m=32
